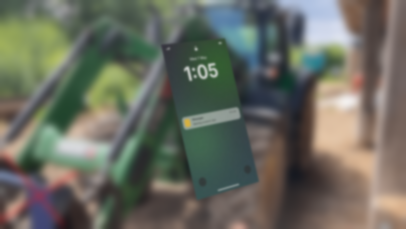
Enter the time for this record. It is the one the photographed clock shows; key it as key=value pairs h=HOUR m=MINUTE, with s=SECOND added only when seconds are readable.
h=1 m=5
